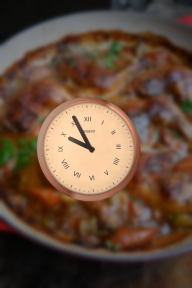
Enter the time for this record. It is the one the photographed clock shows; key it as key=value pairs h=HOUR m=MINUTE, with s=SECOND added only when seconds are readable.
h=9 m=56
